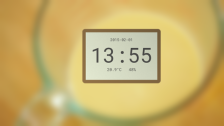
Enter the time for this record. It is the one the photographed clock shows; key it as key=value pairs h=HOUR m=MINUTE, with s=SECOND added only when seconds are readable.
h=13 m=55
